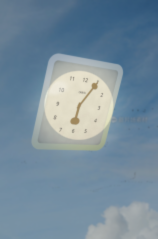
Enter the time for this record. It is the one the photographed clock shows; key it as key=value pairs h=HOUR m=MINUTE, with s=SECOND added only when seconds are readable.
h=6 m=5
